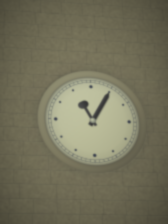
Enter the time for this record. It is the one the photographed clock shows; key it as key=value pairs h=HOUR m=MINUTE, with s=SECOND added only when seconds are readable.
h=11 m=5
